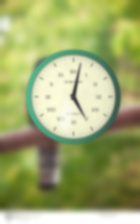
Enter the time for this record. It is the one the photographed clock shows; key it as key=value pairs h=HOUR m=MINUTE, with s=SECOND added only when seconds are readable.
h=5 m=2
